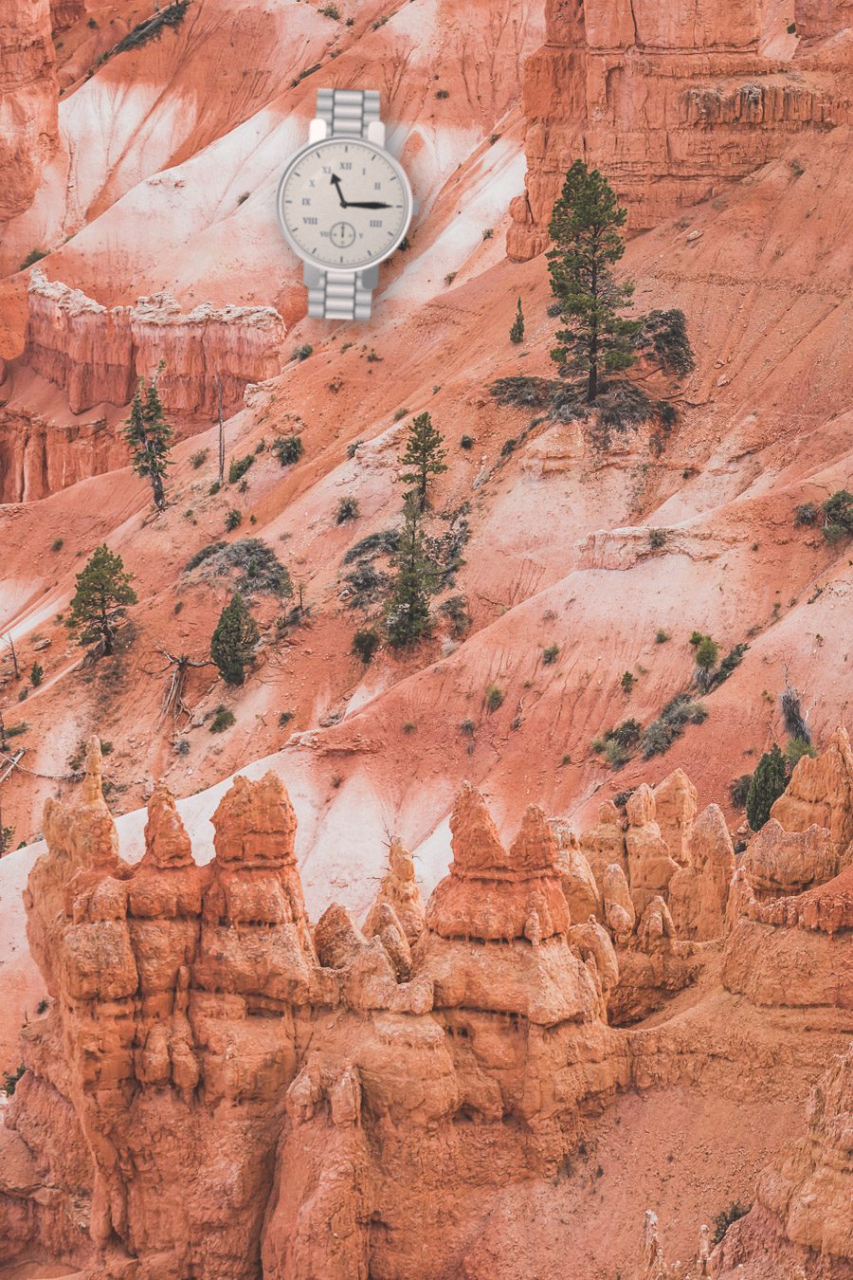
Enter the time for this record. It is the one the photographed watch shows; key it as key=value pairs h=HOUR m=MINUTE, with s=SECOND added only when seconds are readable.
h=11 m=15
